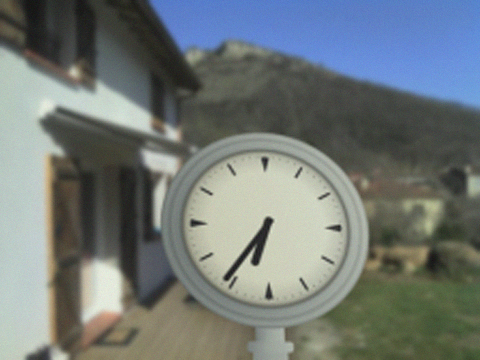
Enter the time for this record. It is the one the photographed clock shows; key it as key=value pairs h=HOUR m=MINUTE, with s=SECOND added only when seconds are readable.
h=6 m=36
